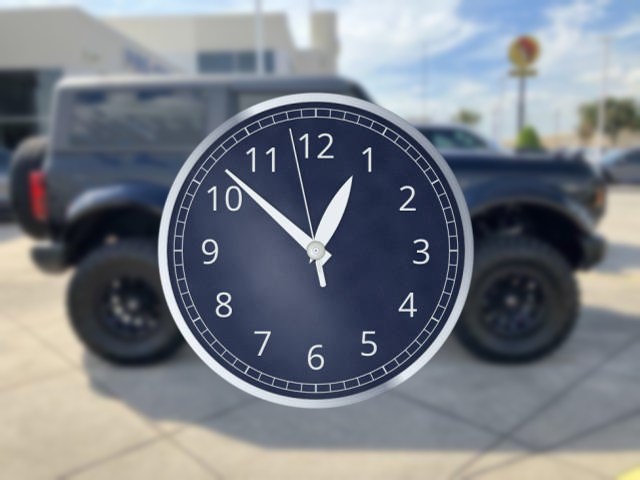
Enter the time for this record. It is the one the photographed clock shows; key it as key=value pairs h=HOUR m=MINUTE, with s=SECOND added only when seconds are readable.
h=12 m=51 s=58
